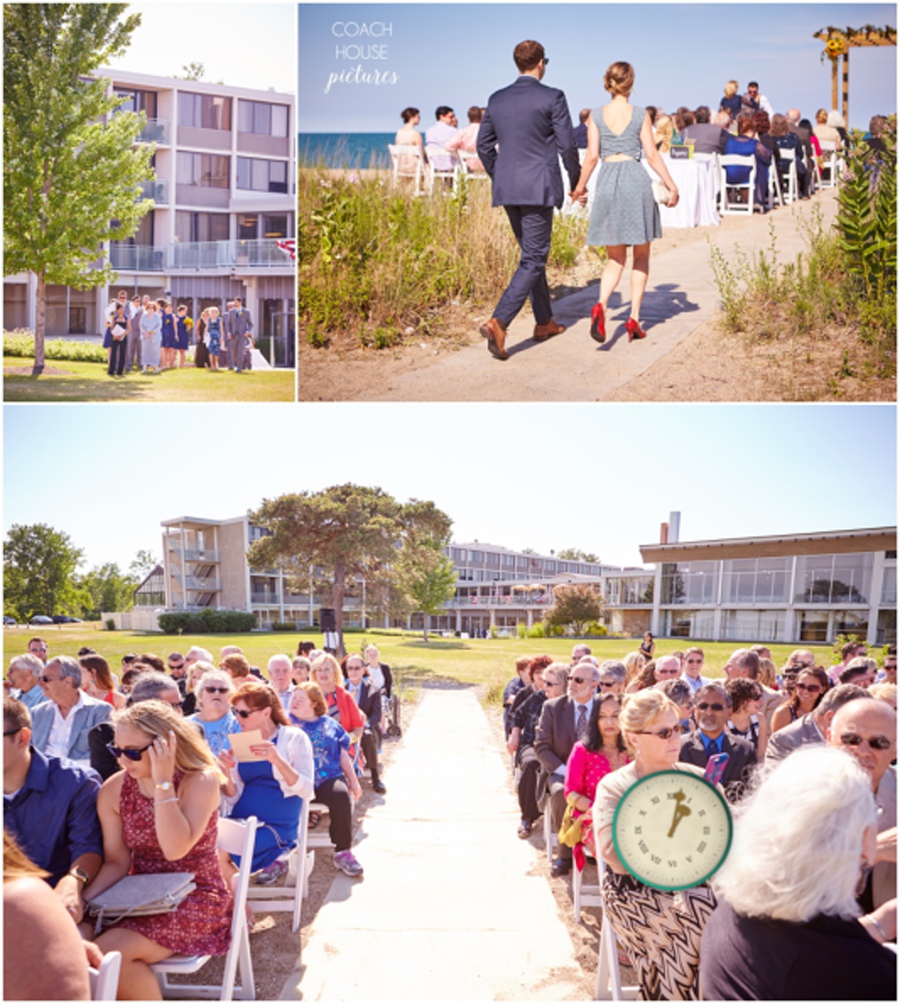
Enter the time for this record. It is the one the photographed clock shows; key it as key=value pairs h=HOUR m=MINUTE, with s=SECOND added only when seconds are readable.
h=1 m=2
